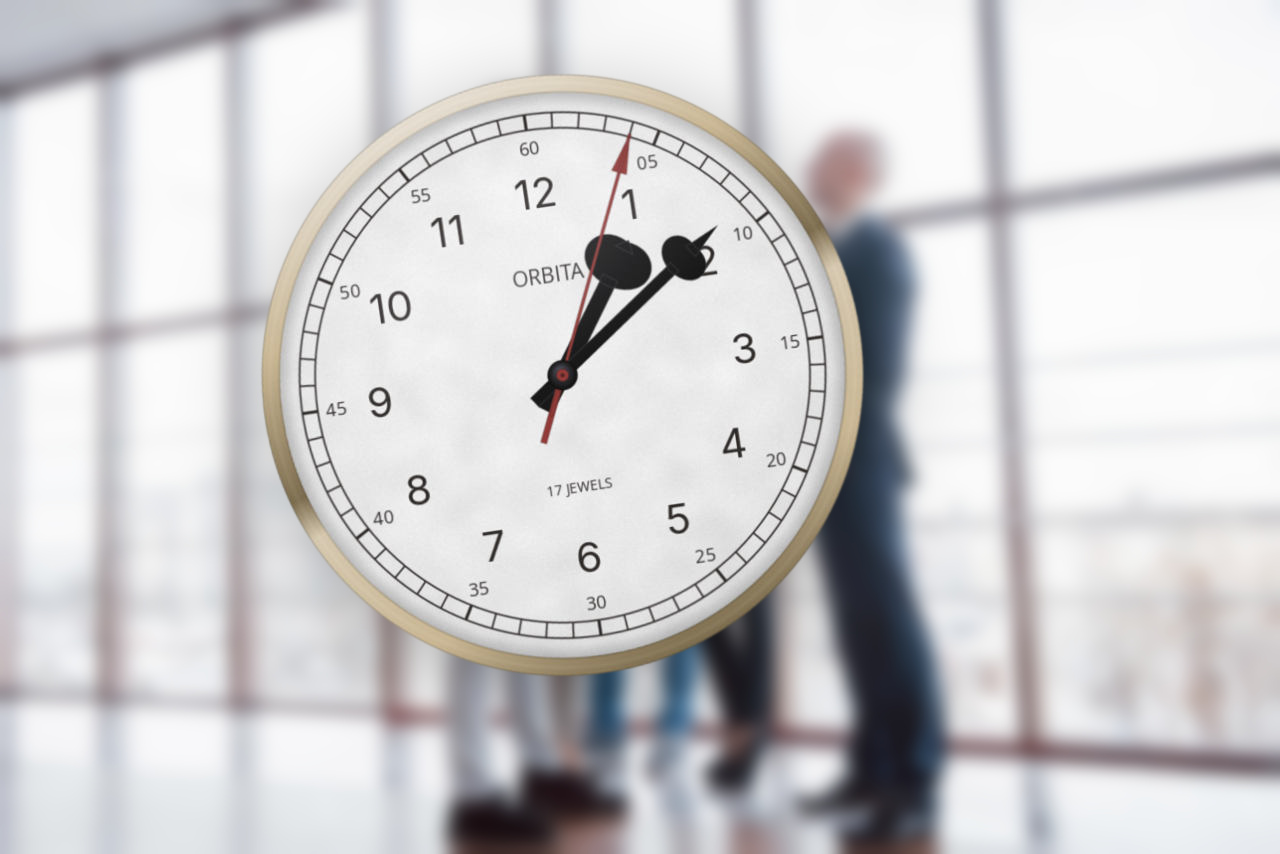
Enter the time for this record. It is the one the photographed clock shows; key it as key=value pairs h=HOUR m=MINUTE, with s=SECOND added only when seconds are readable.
h=1 m=9 s=4
